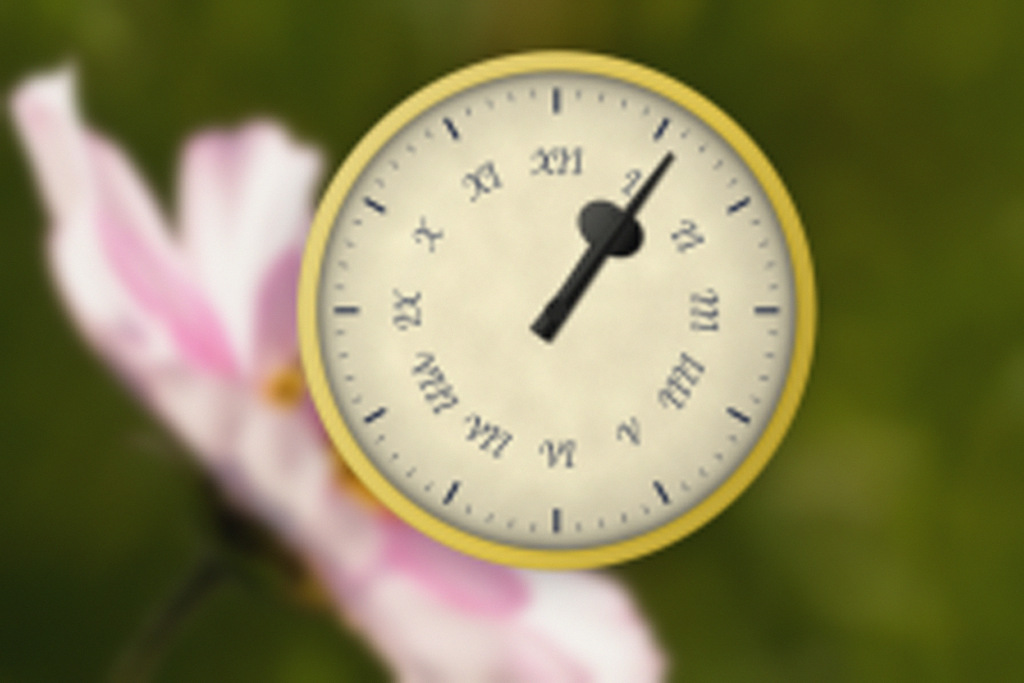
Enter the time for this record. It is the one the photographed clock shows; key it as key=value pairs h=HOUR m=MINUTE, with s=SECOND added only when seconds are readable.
h=1 m=6
